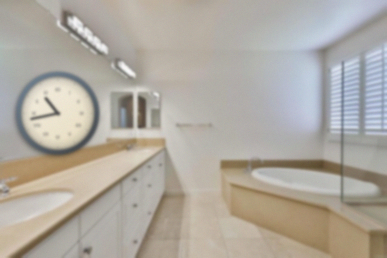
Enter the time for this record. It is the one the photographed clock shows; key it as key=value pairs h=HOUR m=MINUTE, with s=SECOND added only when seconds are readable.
h=10 m=43
